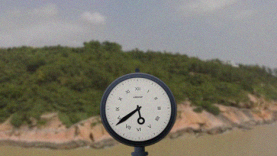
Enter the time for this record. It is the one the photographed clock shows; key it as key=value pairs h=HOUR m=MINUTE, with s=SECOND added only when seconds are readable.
h=5 m=39
